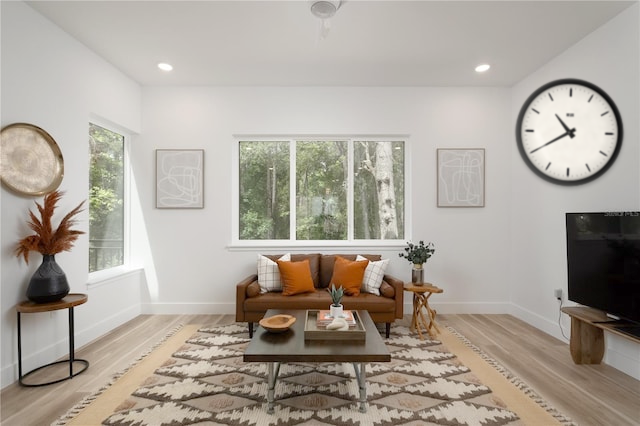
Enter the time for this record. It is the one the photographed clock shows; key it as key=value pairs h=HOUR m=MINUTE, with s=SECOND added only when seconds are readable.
h=10 m=40
